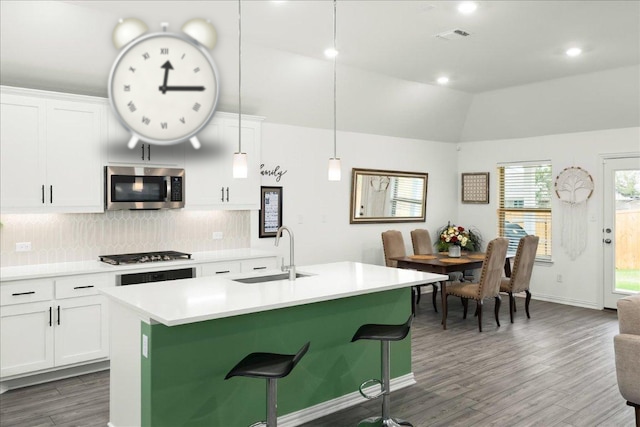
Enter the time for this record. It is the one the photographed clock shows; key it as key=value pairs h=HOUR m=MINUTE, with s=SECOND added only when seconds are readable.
h=12 m=15
